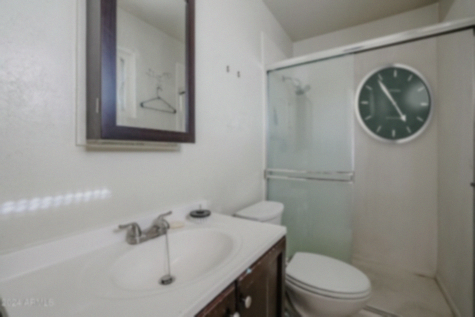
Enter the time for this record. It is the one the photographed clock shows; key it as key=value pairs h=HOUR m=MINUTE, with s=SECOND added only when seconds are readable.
h=4 m=54
